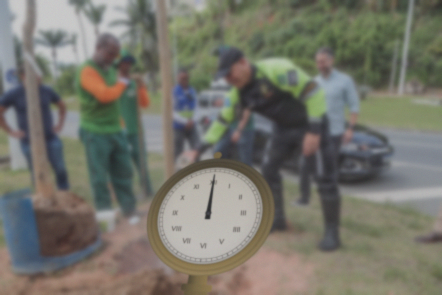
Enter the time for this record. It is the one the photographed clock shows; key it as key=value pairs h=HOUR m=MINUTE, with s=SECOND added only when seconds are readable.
h=12 m=0
